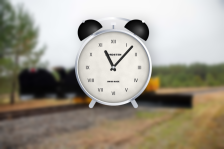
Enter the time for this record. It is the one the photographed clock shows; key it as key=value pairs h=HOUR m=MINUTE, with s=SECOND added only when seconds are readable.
h=11 m=7
